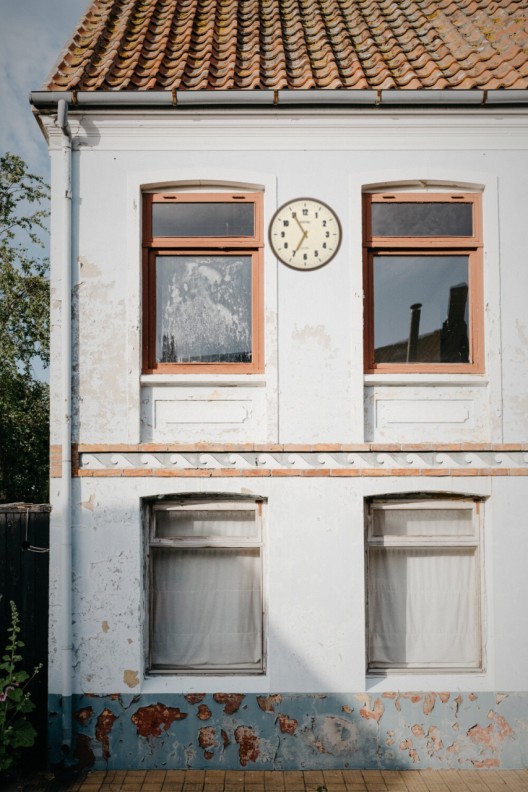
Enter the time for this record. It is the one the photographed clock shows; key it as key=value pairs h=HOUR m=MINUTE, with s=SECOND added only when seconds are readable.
h=6 m=55
